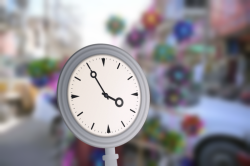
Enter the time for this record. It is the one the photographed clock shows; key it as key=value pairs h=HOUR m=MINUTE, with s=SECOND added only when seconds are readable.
h=3 m=55
